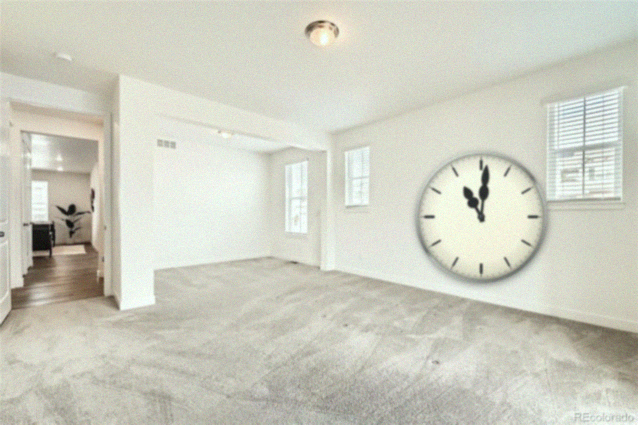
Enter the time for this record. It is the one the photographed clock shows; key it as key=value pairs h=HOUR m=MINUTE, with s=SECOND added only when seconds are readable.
h=11 m=1
